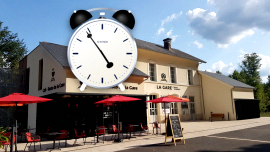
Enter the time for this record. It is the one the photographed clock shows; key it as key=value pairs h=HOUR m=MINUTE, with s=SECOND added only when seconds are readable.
h=4 m=54
